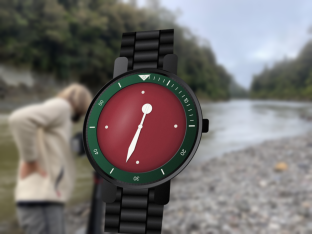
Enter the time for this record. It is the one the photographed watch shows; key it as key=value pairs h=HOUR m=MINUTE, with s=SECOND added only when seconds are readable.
h=12 m=33
